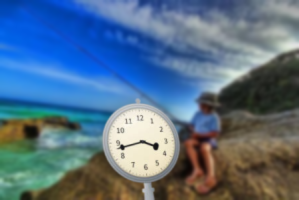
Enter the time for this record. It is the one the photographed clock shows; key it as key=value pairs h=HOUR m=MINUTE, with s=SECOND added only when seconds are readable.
h=3 m=43
